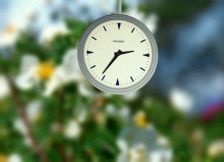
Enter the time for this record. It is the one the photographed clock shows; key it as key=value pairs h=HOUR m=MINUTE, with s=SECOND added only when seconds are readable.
h=2 m=36
